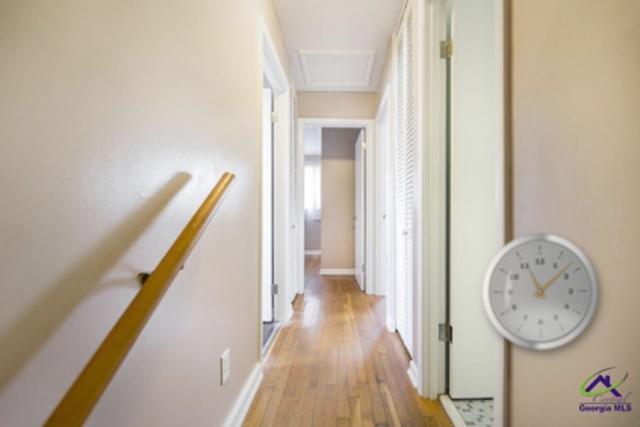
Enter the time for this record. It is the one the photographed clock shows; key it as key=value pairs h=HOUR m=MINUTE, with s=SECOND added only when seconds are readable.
h=11 m=8
